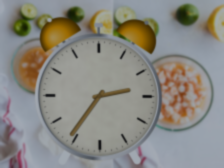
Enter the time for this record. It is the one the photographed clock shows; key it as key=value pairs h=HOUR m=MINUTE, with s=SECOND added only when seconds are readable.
h=2 m=36
